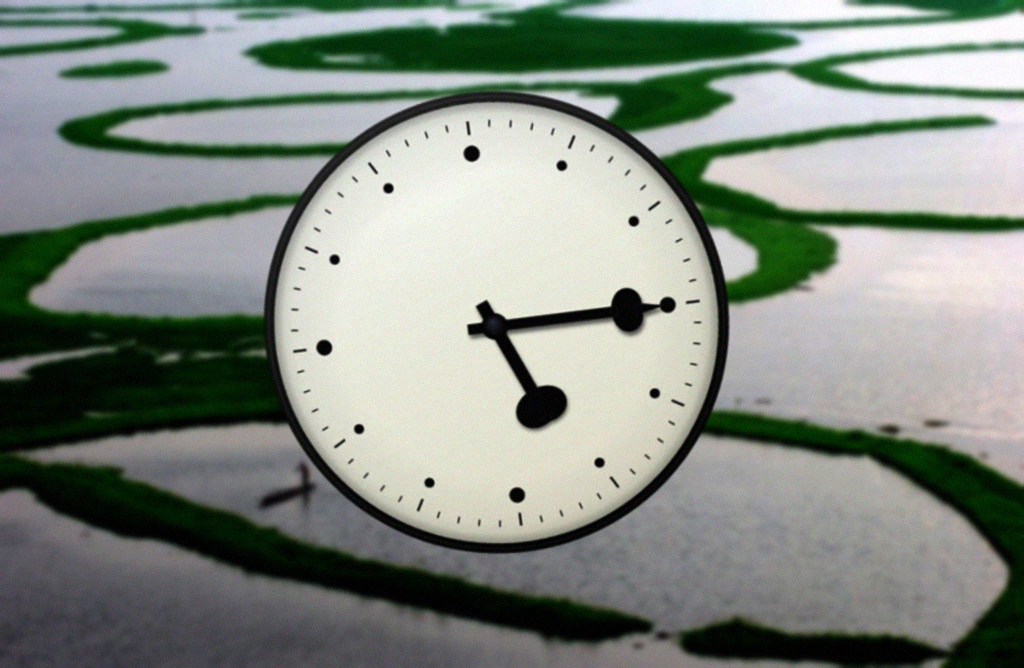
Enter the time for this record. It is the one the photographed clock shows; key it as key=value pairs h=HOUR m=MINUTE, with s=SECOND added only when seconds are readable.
h=5 m=15
